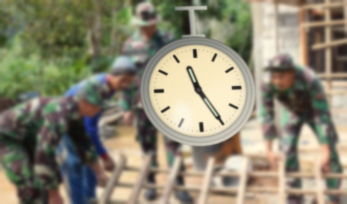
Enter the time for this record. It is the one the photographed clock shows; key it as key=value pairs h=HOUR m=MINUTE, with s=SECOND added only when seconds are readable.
h=11 m=25
